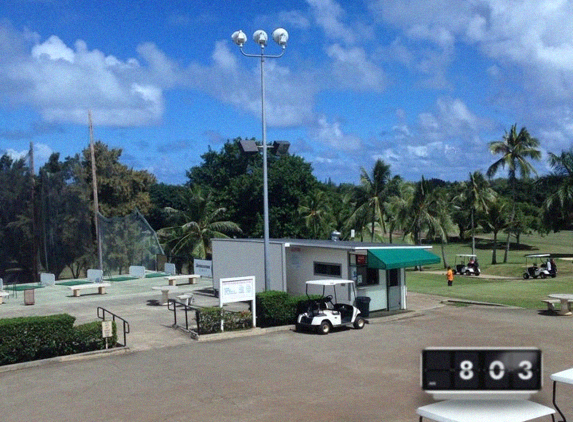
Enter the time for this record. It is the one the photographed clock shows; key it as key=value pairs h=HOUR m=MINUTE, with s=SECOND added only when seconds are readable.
h=8 m=3
